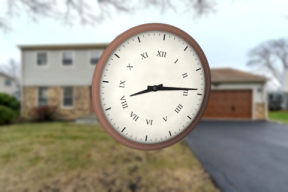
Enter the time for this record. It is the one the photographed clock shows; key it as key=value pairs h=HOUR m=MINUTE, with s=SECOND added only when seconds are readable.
h=8 m=14
